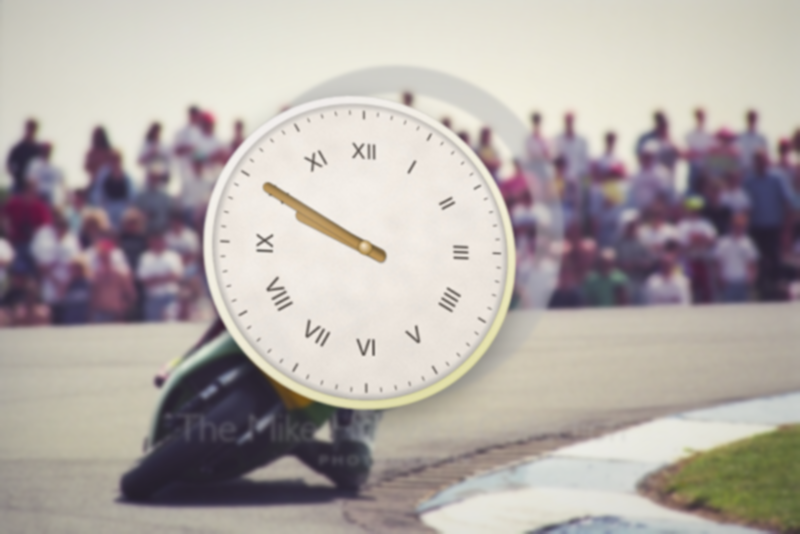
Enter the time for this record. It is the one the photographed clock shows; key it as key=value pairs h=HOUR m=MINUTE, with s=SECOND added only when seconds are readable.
h=9 m=50
